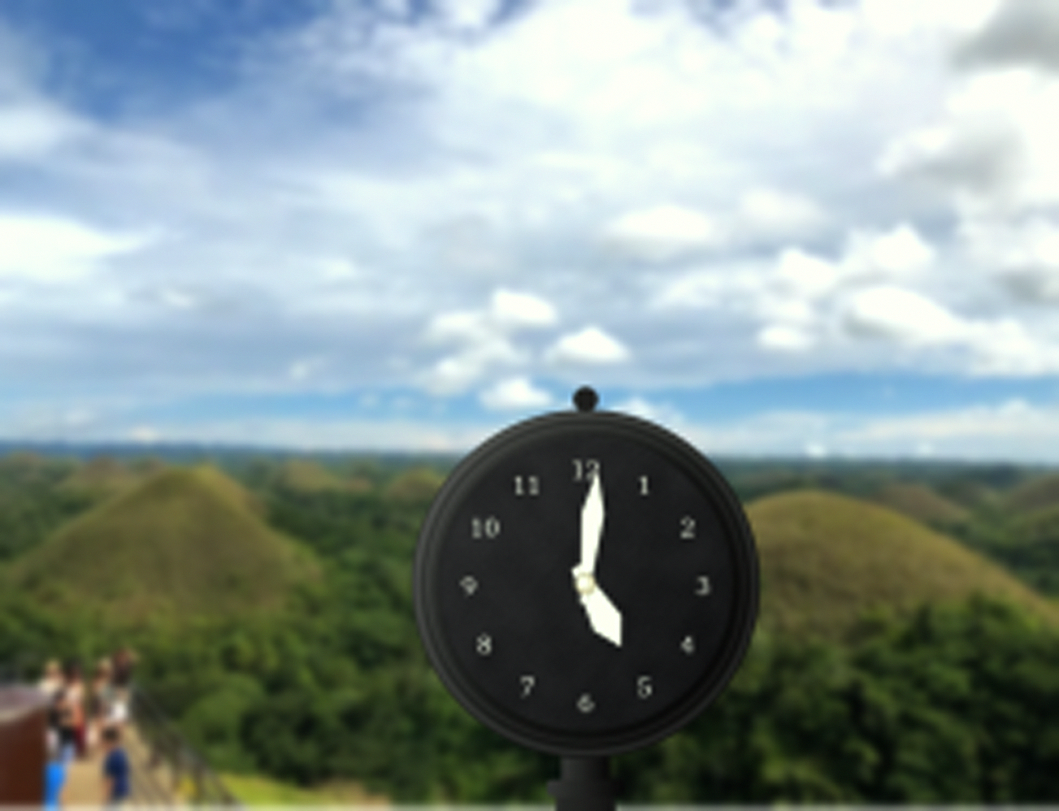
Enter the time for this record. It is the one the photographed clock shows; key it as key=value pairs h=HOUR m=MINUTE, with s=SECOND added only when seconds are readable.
h=5 m=1
